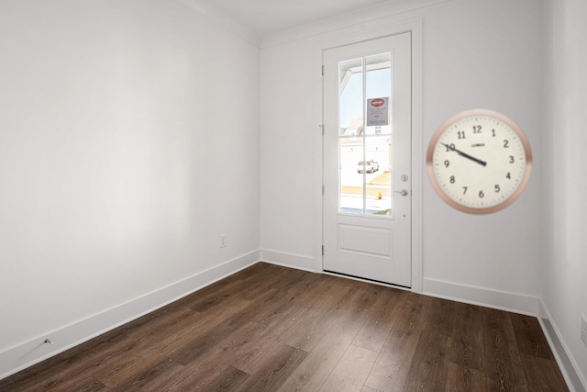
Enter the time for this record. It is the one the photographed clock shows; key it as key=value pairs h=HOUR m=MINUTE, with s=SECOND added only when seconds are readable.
h=9 m=50
